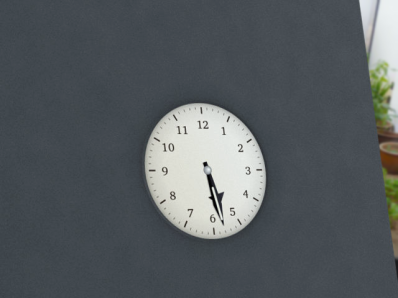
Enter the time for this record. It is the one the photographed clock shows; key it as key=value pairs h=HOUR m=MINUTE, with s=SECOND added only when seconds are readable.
h=5 m=28
